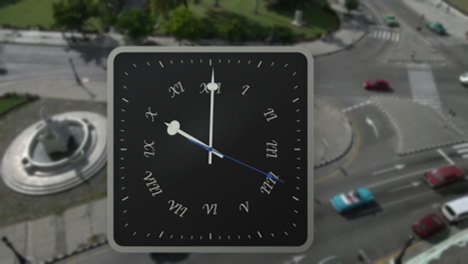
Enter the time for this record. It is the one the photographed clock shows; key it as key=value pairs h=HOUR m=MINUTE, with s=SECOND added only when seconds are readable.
h=10 m=0 s=19
